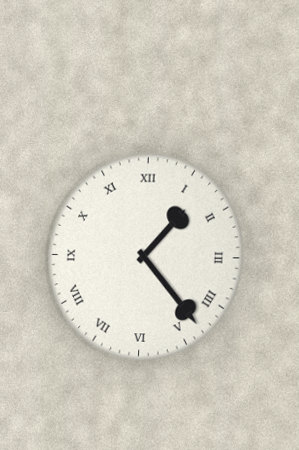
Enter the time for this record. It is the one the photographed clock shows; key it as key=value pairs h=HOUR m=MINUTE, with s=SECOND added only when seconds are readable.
h=1 m=23
